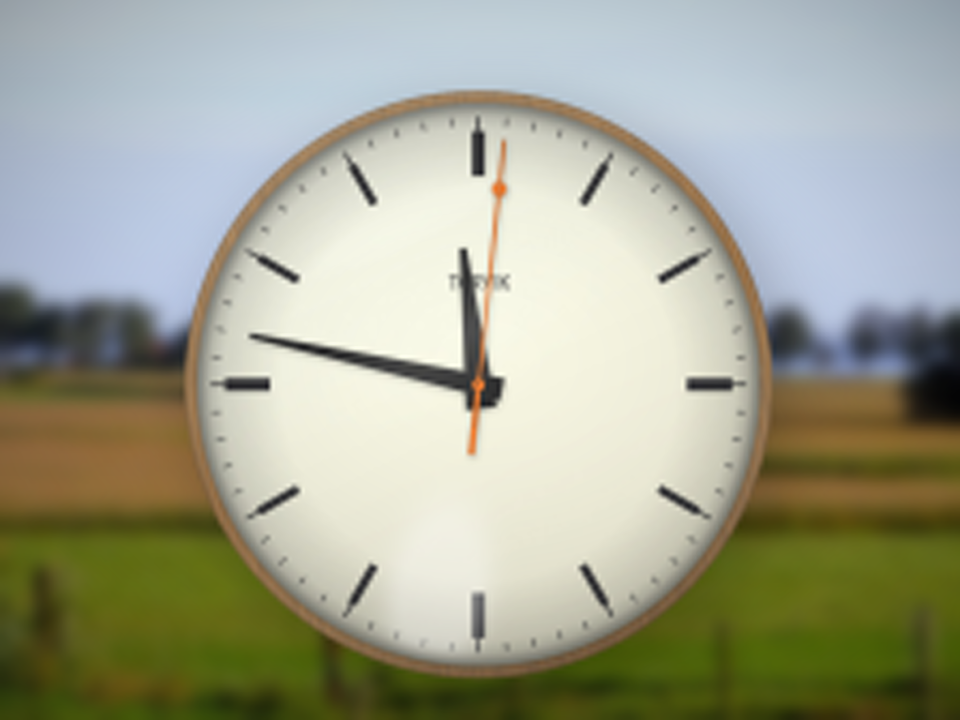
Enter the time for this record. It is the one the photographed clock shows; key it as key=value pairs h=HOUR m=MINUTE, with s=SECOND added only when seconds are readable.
h=11 m=47 s=1
